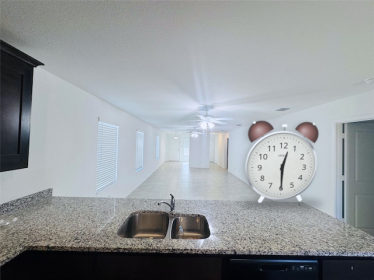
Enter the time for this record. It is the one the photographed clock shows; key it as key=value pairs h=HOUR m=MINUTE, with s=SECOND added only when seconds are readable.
h=12 m=30
